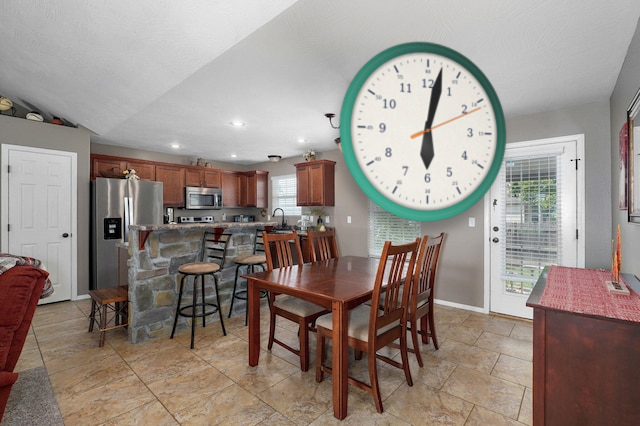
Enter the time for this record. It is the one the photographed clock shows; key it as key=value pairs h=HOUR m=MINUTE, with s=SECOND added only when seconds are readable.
h=6 m=2 s=11
